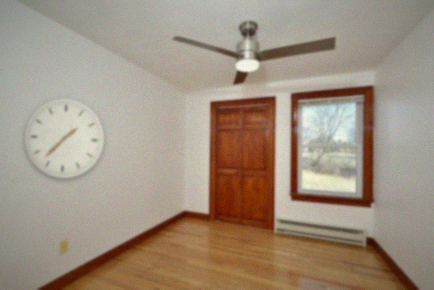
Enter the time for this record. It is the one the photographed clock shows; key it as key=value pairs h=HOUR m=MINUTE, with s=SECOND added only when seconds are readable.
h=1 m=37
